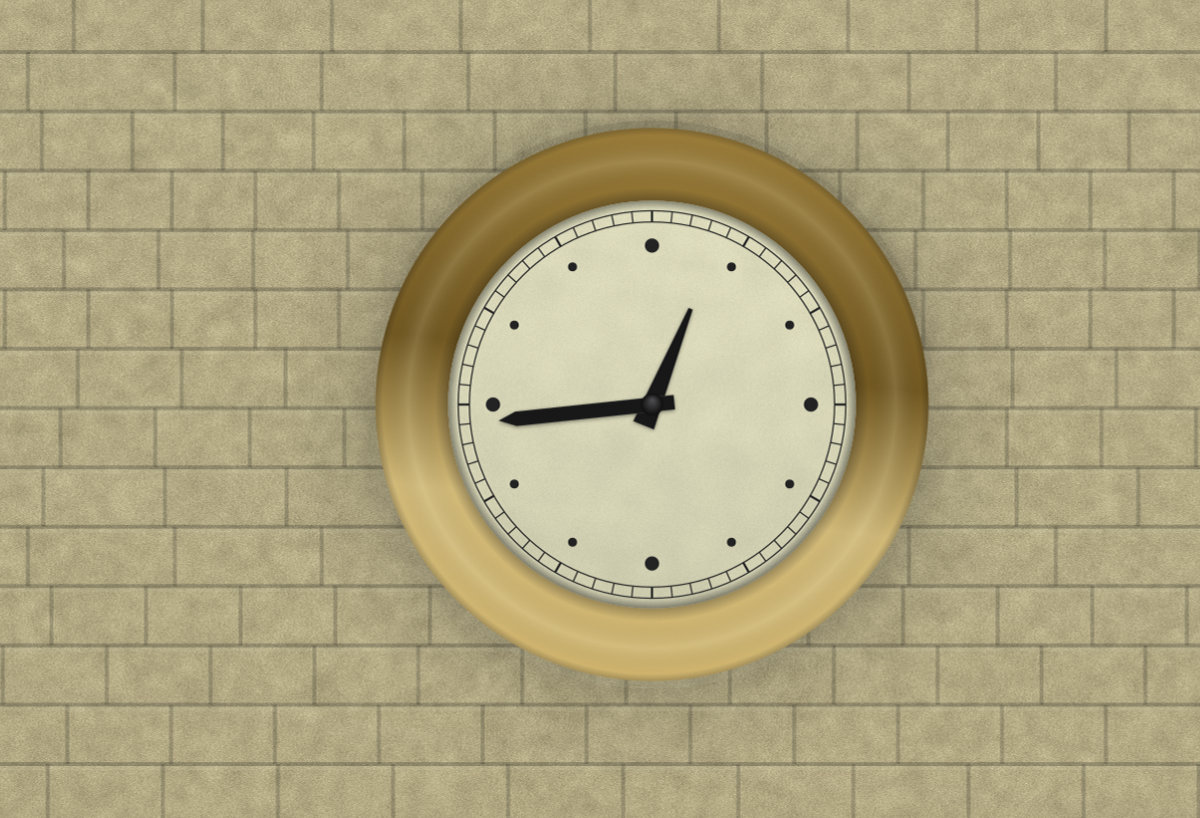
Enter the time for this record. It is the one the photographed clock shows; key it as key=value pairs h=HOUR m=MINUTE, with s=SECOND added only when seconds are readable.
h=12 m=44
